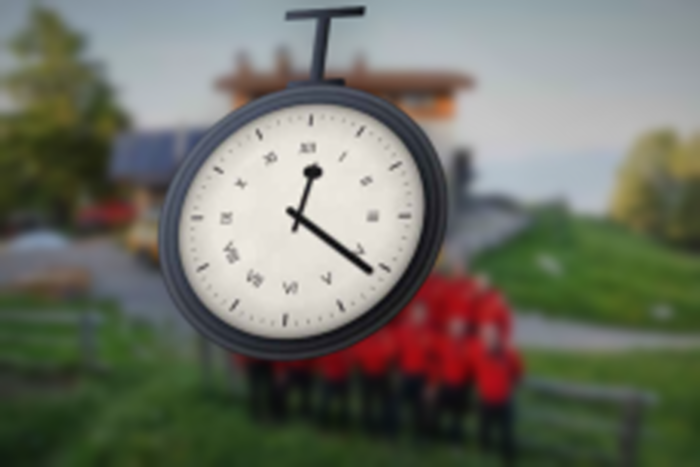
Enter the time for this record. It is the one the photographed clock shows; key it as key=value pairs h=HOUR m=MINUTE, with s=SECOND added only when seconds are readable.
h=12 m=21
